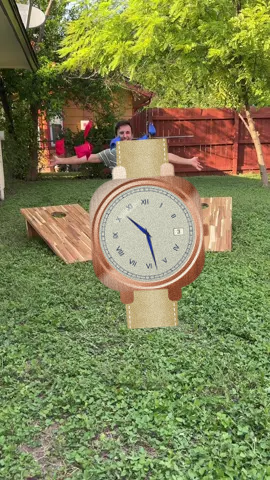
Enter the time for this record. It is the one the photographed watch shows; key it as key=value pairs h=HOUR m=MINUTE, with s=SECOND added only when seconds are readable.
h=10 m=28
